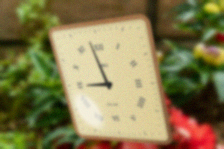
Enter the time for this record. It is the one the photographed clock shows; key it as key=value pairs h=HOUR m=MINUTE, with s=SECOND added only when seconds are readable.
h=8 m=58
